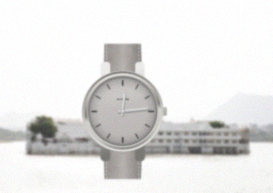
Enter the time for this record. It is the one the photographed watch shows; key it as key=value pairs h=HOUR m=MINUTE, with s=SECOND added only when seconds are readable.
h=12 m=14
